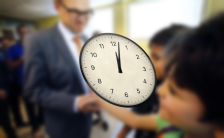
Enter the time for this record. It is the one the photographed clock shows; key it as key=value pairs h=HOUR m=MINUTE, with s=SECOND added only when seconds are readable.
h=12 m=2
